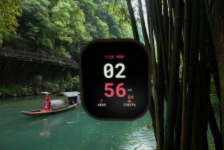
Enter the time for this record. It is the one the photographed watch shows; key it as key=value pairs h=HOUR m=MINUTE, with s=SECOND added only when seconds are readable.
h=2 m=56
